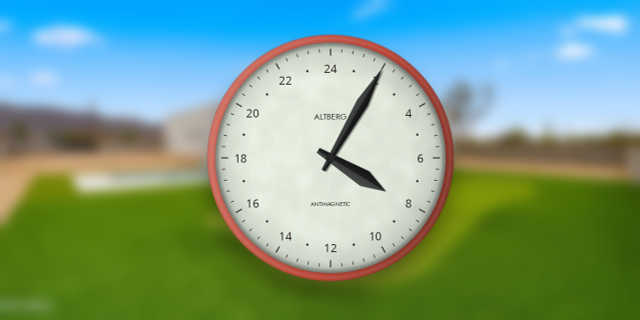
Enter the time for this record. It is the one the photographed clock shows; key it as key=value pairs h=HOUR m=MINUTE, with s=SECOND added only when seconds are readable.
h=8 m=5
